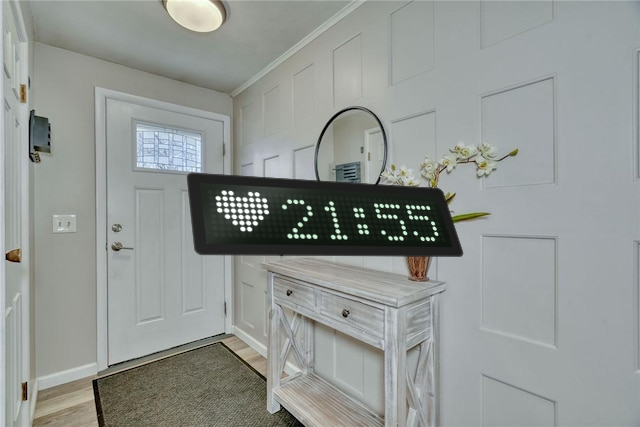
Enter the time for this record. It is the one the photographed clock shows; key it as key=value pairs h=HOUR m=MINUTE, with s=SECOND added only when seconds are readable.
h=21 m=55
